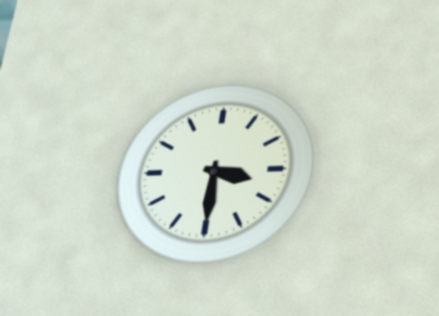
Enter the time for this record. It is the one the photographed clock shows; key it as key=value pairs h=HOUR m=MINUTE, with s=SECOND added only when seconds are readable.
h=3 m=30
